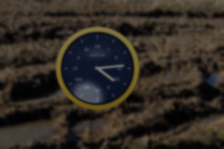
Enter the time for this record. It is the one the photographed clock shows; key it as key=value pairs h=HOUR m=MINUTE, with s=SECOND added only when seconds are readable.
h=4 m=14
